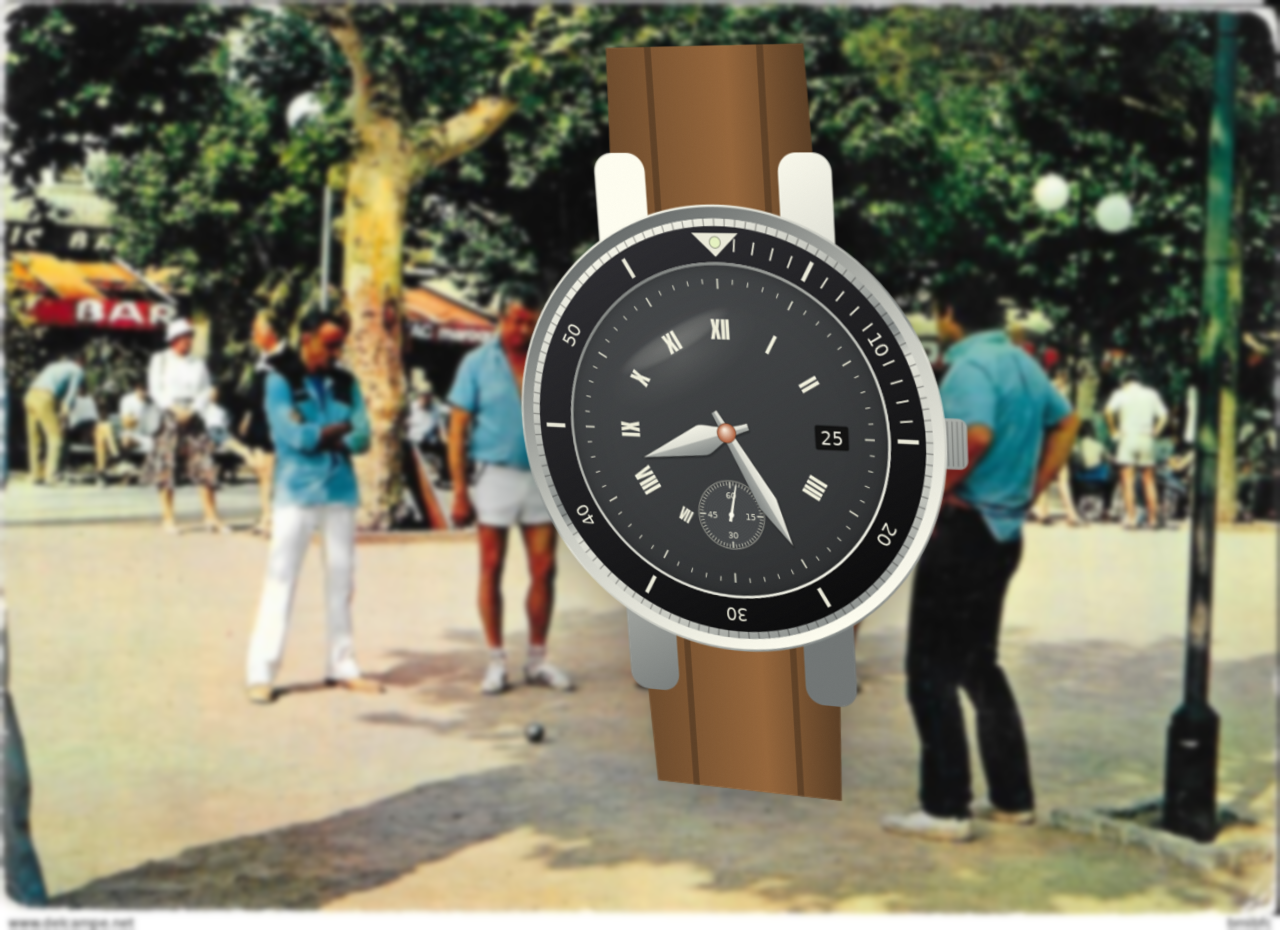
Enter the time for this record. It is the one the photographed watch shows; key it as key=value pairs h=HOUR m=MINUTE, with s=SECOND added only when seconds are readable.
h=8 m=25 s=2
